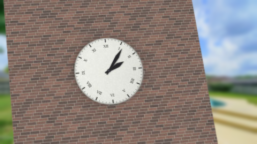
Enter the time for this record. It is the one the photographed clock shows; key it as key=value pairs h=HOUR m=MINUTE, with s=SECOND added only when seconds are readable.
h=2 m=6
